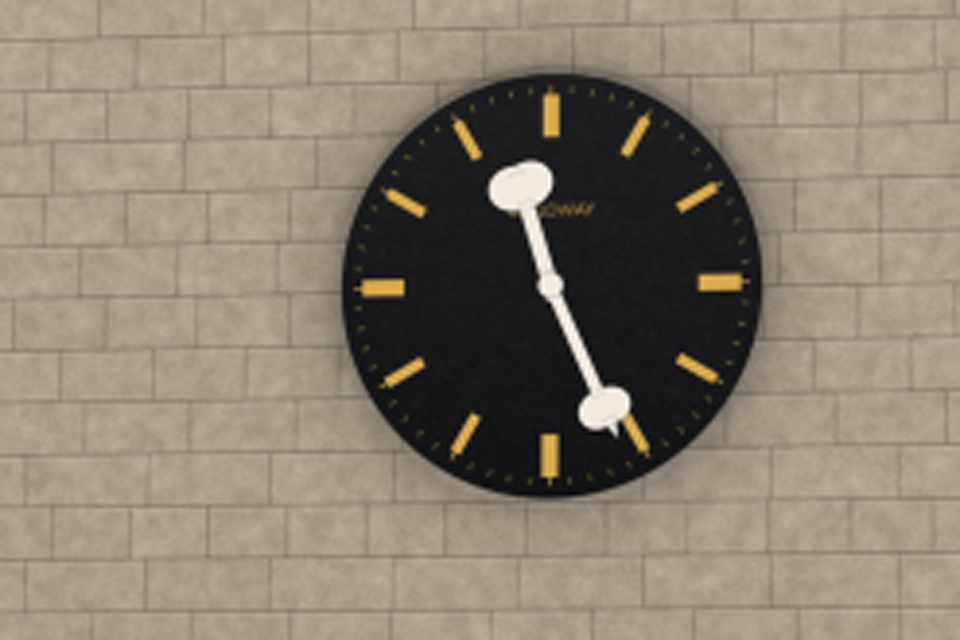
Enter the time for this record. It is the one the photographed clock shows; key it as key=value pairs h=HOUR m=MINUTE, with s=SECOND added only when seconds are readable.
h=11 m=26
